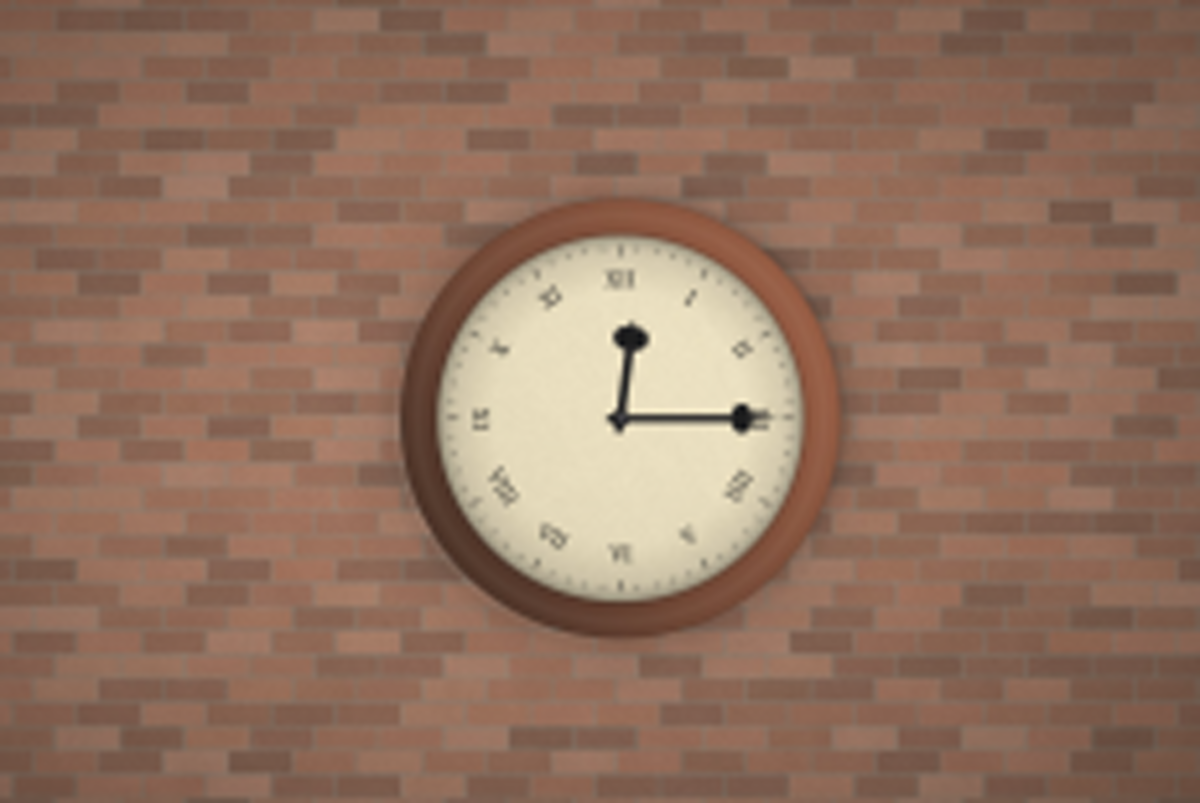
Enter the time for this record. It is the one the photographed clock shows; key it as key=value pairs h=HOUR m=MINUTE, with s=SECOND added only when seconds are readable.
h=12 m=15
